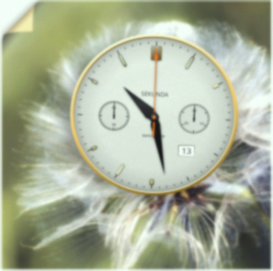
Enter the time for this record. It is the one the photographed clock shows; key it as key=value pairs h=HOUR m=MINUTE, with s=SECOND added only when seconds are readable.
h=10 m=28
